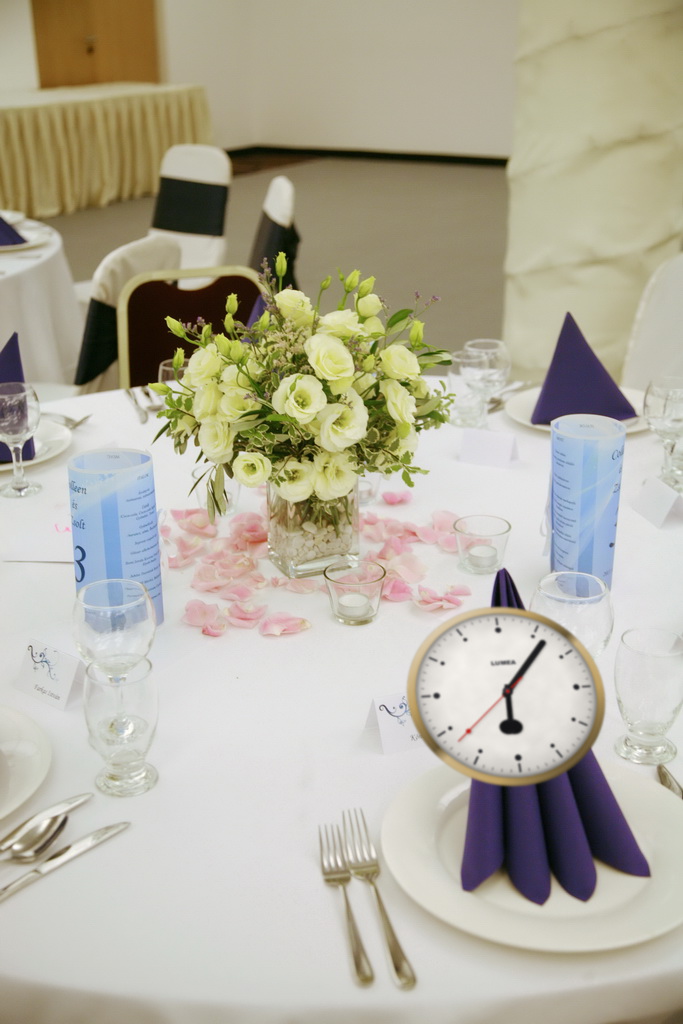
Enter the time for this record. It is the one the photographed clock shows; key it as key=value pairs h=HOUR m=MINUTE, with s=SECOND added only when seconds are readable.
h=6 m=6 s=38
